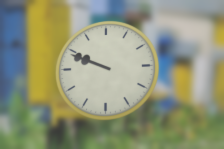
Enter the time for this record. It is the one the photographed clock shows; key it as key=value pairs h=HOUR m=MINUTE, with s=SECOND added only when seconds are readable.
h=9 m=49
